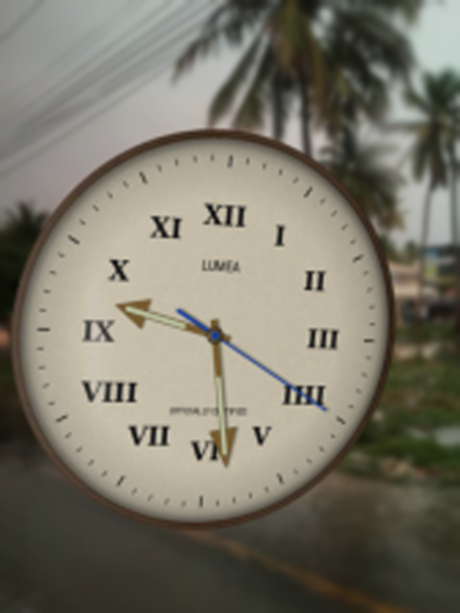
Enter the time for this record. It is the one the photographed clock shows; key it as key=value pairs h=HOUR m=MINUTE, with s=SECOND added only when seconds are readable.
h=9 m=28 s=20
